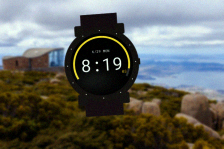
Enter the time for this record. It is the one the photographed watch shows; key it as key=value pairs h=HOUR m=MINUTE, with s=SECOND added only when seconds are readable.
h=8 m=19
